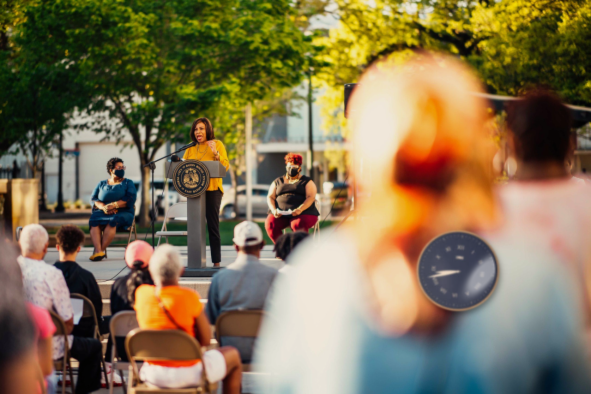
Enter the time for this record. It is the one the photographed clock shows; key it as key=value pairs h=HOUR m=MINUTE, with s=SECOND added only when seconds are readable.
h=8 m=42
